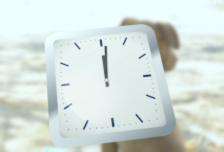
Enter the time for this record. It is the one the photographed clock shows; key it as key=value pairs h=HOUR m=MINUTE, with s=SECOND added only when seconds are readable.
h=12 m=1
